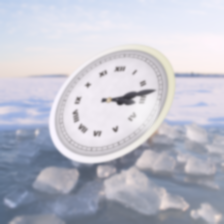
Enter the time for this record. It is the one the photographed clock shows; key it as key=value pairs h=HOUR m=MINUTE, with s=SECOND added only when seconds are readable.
h=3 m=13
